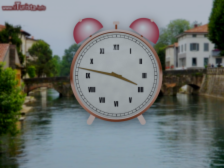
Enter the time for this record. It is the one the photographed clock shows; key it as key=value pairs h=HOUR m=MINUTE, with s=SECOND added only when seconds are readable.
h=3 m=47
